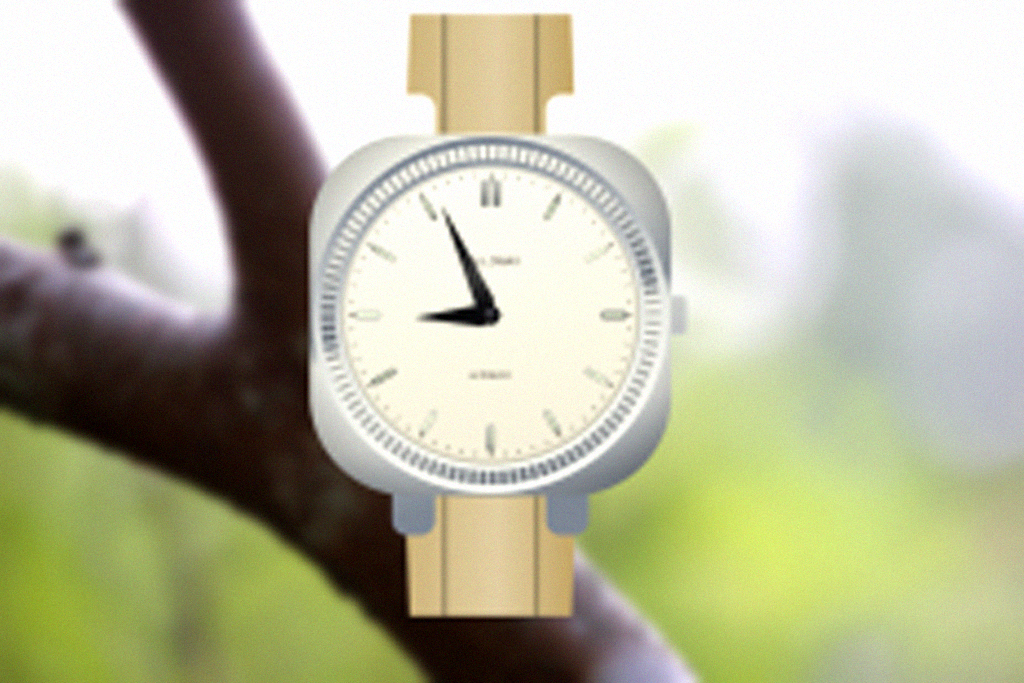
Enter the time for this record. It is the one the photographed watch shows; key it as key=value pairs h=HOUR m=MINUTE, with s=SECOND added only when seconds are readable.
h=8 m=56
